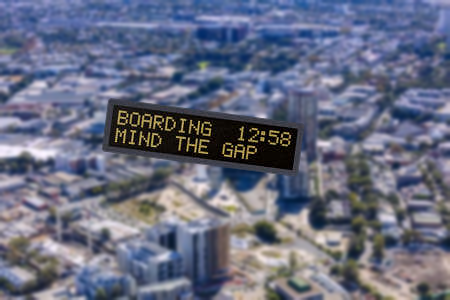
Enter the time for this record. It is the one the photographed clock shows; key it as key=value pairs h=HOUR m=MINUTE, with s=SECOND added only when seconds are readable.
h=12 m=58
